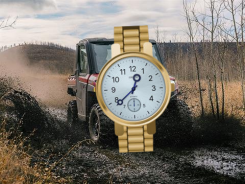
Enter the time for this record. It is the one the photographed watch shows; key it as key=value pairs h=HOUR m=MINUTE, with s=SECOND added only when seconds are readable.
h=12 m=38
